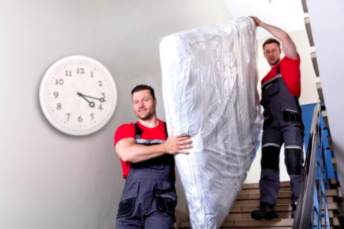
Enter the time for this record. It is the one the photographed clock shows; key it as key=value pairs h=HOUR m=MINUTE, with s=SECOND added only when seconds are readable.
h=4 m=17
